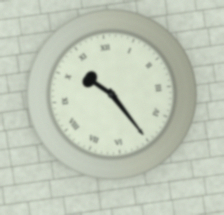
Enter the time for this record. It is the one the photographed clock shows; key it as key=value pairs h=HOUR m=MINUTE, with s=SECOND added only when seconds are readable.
h=10 m=25
